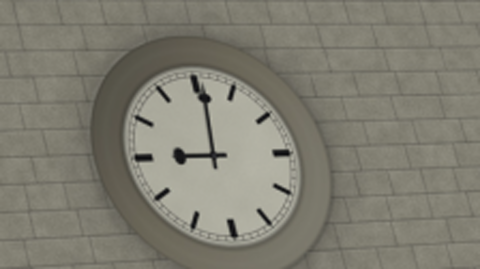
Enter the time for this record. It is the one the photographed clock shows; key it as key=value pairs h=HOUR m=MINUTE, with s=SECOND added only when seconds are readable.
h=9 m=1
